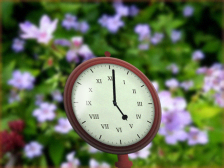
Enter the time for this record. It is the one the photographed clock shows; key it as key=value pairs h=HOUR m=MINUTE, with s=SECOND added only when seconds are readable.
h=5 m=1
